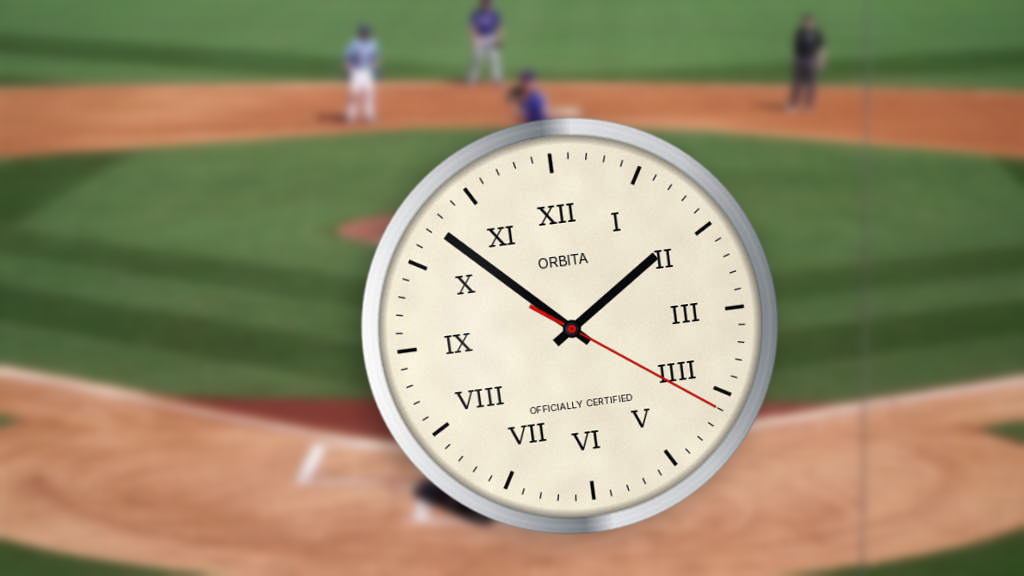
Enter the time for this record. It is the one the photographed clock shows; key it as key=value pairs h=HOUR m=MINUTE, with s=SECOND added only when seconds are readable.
h=1 m=52 s=21
